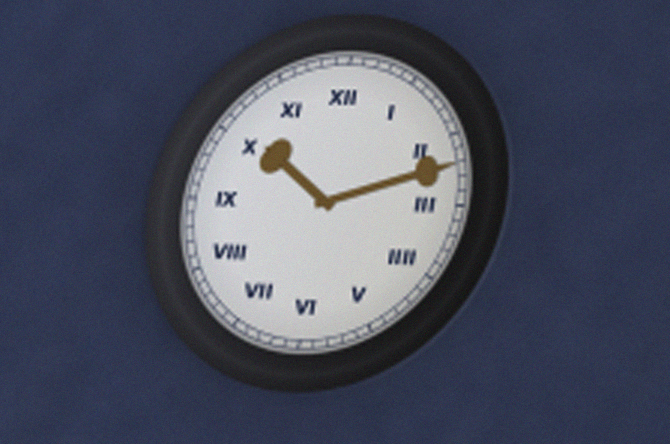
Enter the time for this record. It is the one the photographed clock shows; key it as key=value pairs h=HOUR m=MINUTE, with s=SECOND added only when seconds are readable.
h=10 m=12
